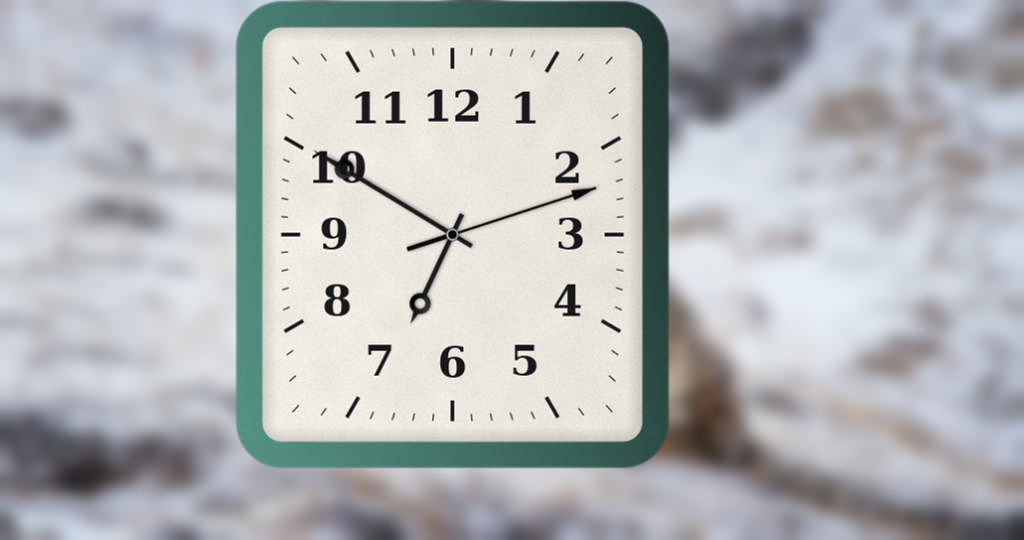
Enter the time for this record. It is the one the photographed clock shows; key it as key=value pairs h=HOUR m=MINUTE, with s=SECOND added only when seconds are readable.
h=6 m=50 s=12
